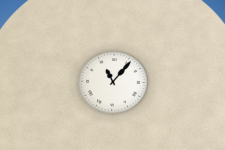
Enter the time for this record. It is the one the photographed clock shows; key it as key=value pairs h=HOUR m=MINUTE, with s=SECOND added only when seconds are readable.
h=11 m=6
